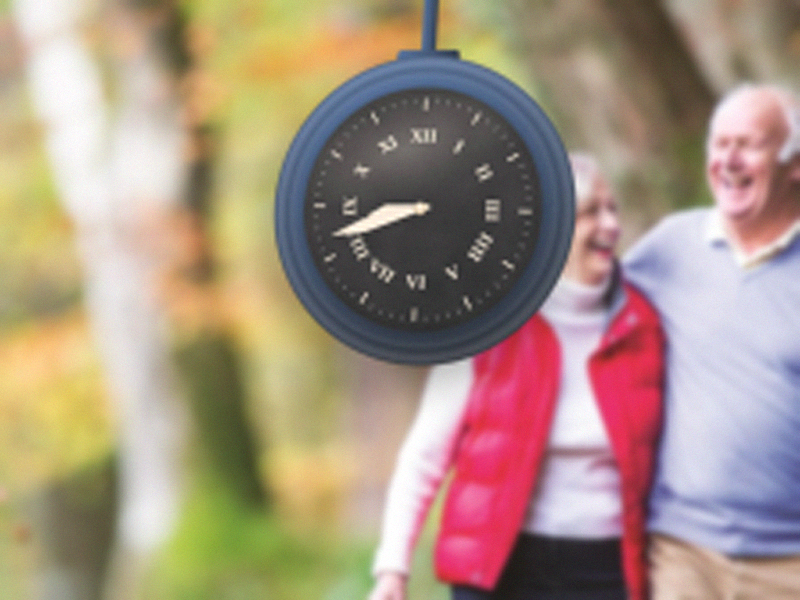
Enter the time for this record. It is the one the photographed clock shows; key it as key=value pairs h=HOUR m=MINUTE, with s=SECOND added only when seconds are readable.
h=8 m=42
